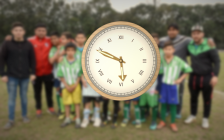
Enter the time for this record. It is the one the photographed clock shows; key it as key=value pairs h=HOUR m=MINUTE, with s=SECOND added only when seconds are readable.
h=5 m=49
